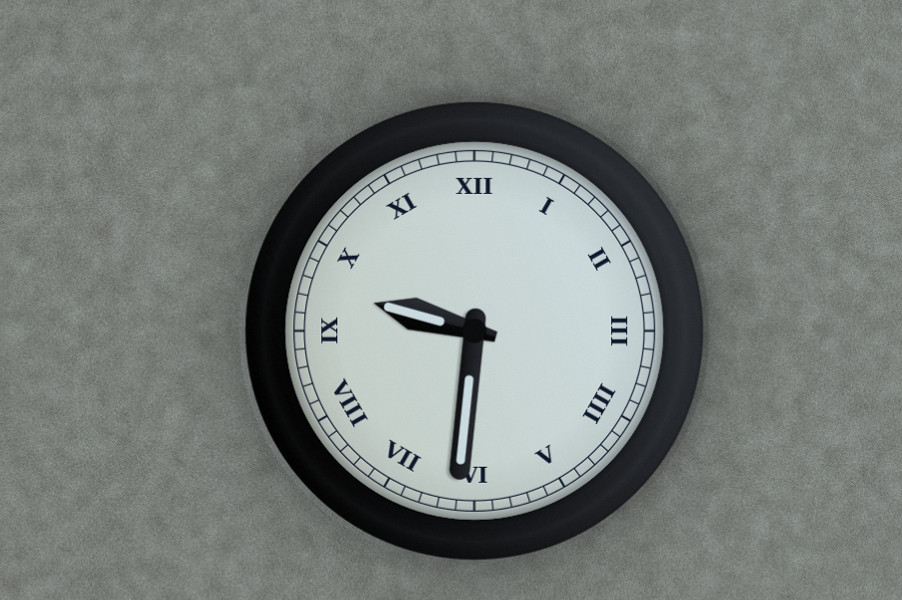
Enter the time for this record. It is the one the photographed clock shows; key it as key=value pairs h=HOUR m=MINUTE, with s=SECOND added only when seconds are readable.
h=9 m=31
